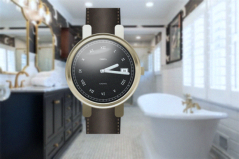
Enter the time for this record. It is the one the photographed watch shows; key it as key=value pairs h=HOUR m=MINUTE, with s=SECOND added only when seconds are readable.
h=2 m=16
